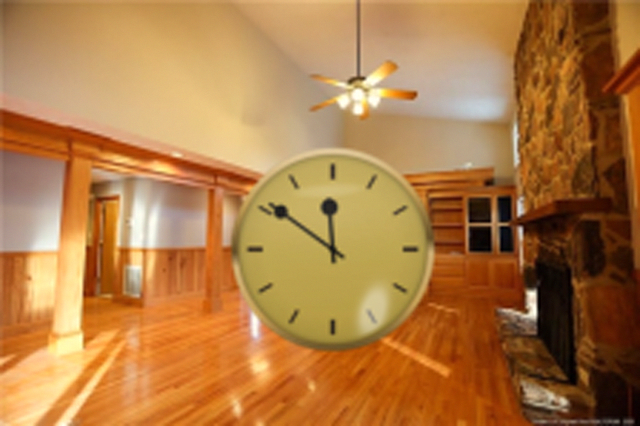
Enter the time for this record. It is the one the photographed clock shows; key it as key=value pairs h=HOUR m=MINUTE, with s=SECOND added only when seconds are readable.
h=11 m=51
